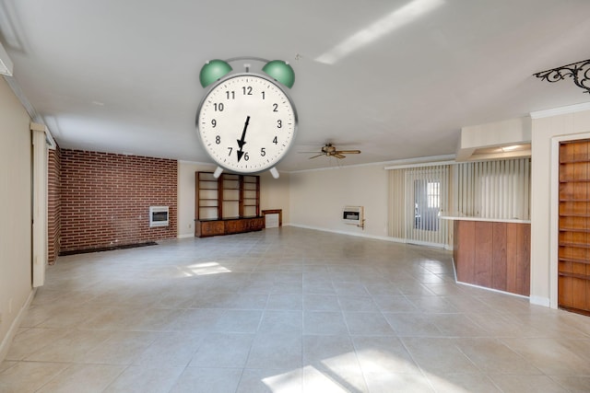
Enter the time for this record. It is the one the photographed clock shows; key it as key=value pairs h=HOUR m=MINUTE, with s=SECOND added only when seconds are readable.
h=6 m=32
